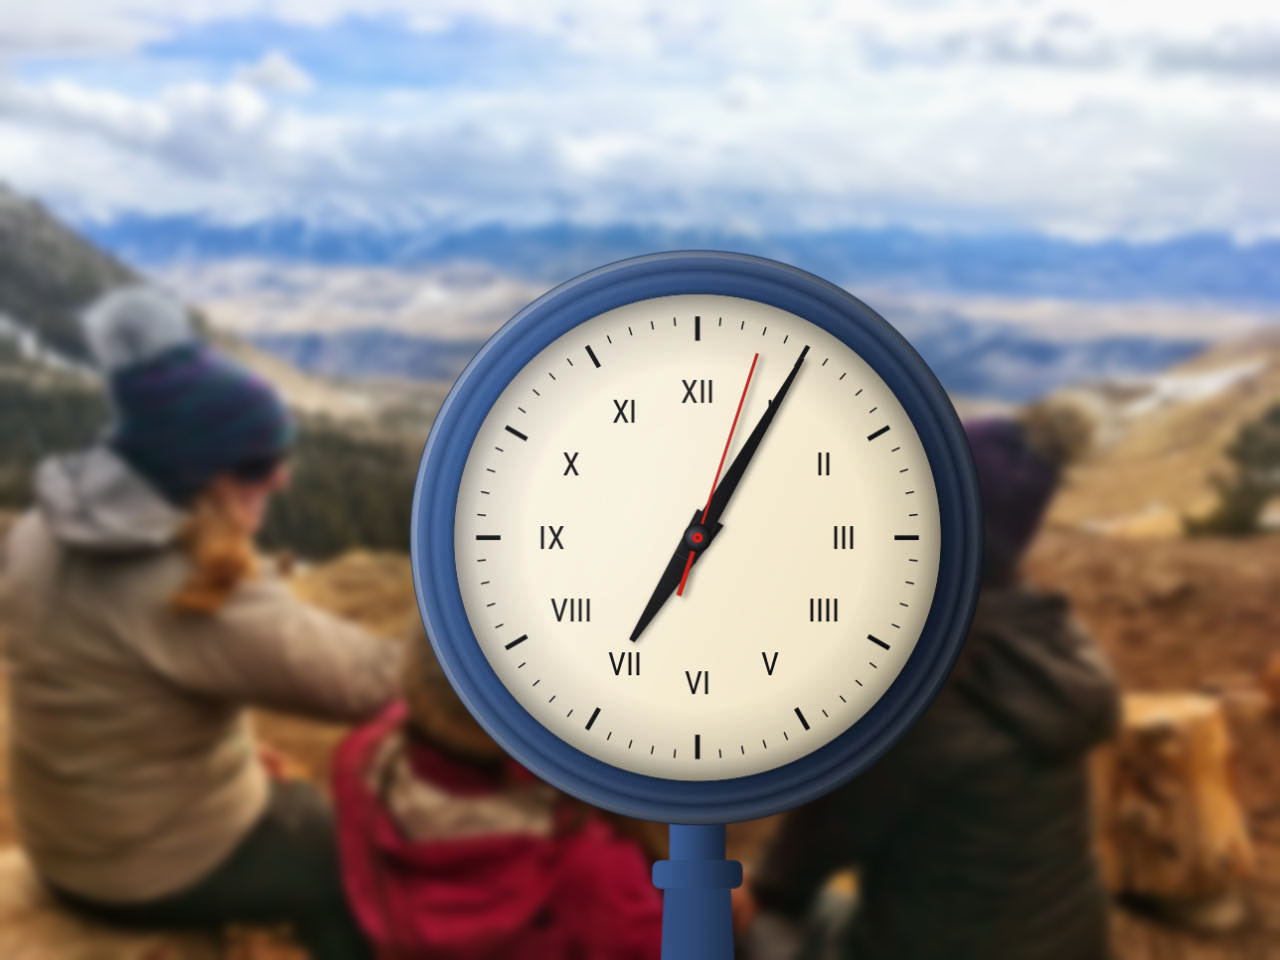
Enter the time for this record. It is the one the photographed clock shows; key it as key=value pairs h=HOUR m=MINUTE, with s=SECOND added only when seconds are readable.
h=7 m=5 s=3
